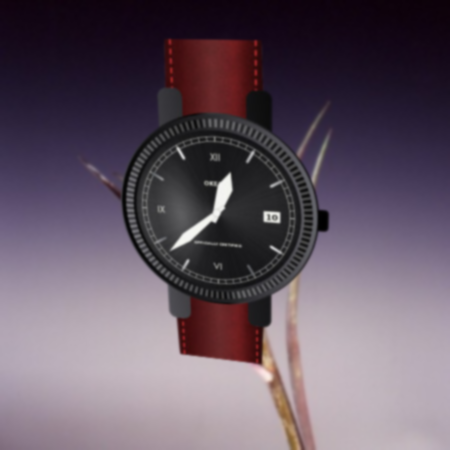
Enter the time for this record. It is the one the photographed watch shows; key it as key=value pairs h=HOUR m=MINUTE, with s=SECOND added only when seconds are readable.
h=12 m=38
